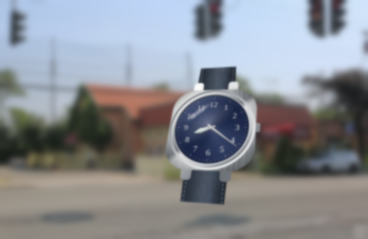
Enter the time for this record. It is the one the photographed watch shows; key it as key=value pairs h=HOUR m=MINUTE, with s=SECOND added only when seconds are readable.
h=8 m=21
